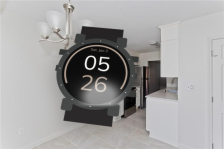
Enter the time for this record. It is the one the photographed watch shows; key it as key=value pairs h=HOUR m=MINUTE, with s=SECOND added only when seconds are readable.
h=5 m=26
